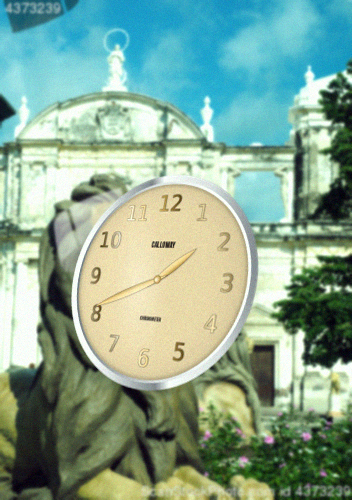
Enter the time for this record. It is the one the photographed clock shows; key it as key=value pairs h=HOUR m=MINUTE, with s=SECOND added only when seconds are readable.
h=1 m=41
